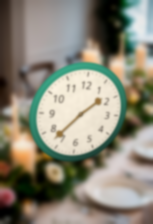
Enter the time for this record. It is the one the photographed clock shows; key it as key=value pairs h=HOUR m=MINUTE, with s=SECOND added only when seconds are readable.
h=1 m=37
